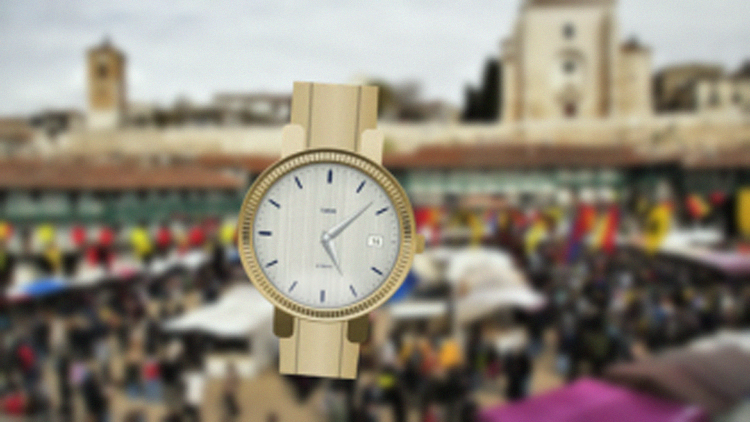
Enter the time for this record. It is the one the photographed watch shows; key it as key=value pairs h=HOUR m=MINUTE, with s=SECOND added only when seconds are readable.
h=5 m=8
